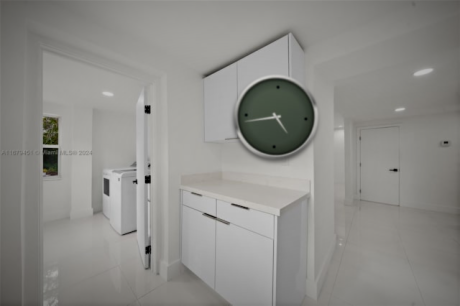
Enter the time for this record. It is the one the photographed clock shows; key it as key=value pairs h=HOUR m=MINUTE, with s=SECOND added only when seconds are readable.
h=4 m=43
